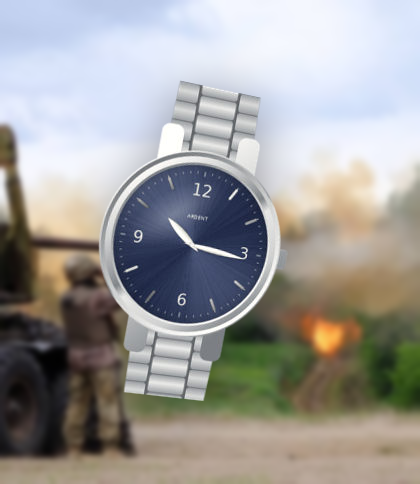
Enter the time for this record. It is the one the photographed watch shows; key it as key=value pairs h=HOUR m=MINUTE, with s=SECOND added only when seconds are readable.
h=10 m=16
